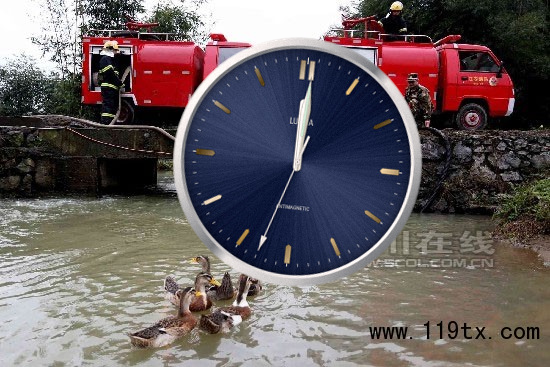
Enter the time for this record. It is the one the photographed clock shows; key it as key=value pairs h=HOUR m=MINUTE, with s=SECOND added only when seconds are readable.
h=12 m=0 s=33
